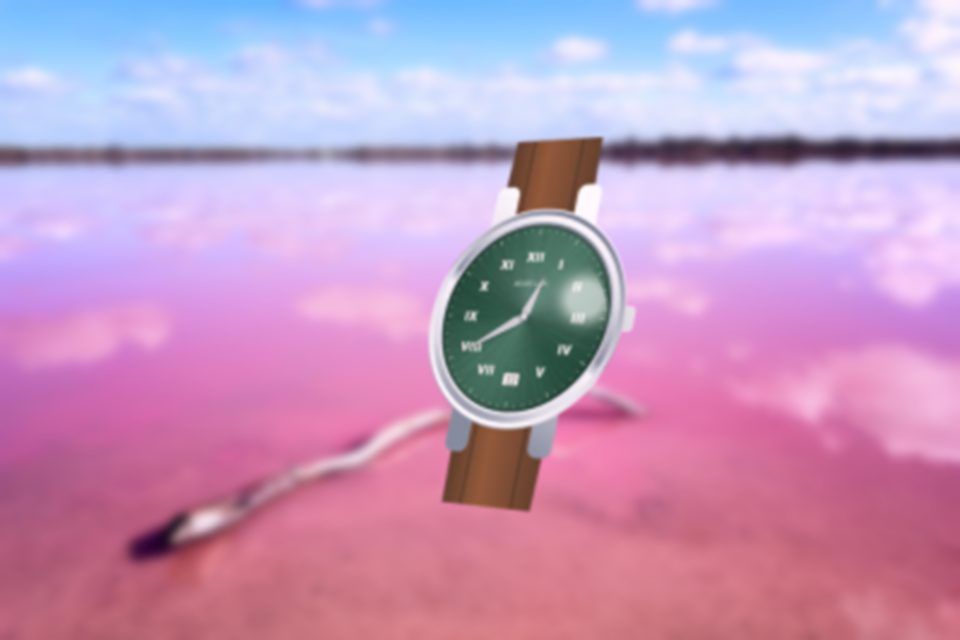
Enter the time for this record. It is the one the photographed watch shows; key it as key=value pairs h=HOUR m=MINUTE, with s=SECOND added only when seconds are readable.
h=12 m=40
